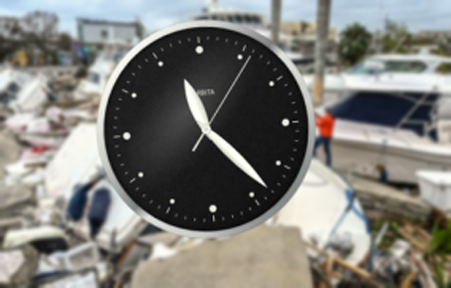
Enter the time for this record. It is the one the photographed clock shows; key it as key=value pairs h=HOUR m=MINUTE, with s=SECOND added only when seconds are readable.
h=11 m=23 s=6
